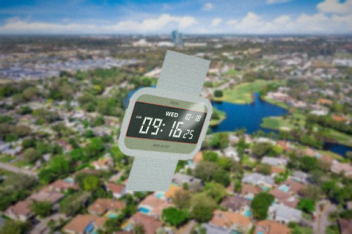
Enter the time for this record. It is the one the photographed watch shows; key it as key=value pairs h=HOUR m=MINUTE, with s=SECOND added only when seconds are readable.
h=9 m=16 s=25
